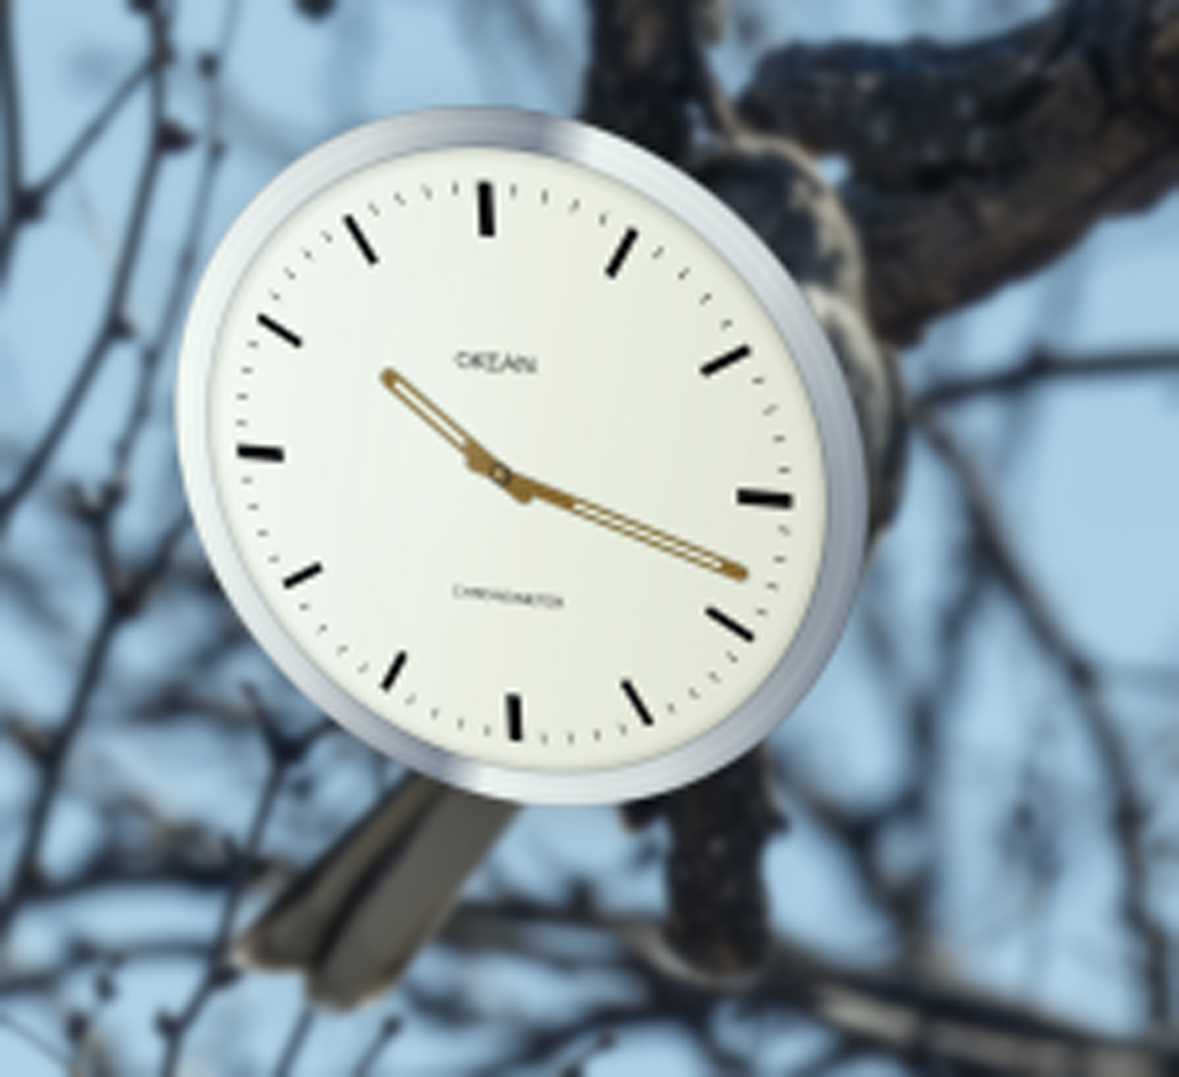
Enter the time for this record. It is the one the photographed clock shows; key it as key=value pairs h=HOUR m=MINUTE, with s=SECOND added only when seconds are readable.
h=10 m=18
